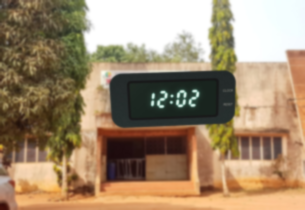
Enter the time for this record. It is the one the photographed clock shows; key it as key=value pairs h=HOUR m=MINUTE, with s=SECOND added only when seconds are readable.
h=12 m=2
